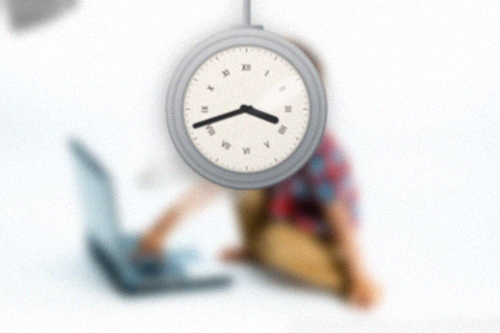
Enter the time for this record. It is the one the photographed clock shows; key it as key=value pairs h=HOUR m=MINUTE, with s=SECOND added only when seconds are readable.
h=3 m=42
